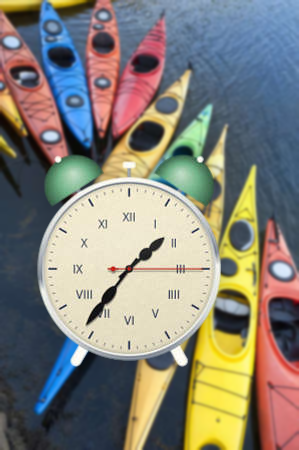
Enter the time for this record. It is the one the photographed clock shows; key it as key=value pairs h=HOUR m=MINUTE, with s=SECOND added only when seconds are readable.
h=1 m=36 s=15
